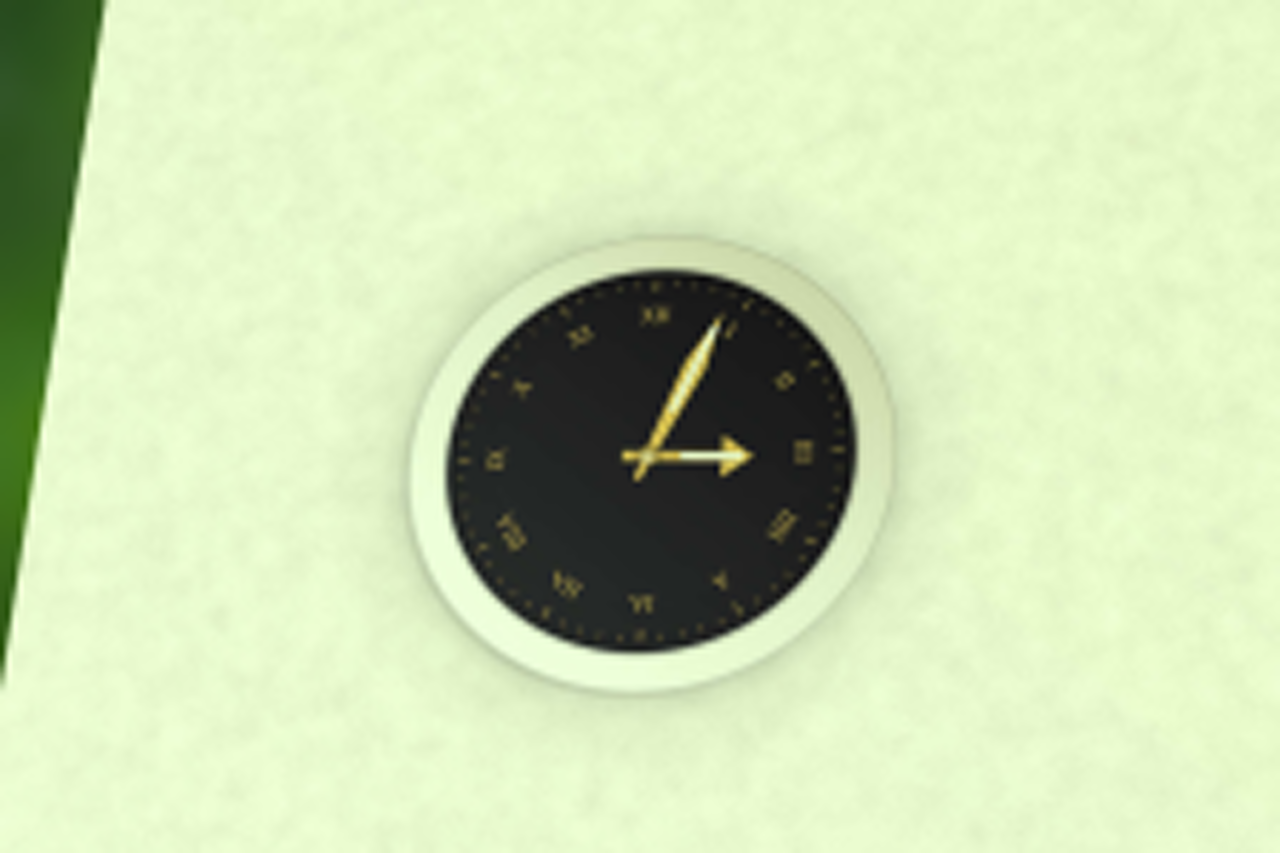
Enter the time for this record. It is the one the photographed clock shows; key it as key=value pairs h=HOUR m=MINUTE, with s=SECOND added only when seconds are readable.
h=3 m=4
